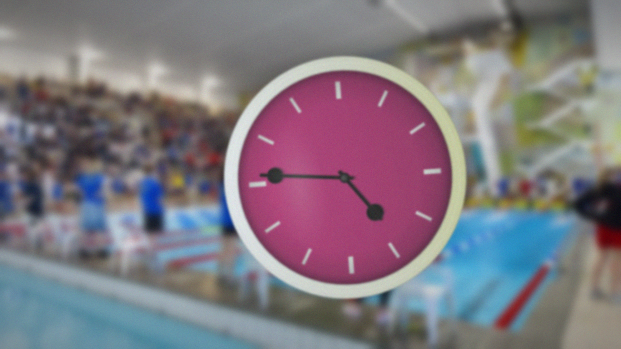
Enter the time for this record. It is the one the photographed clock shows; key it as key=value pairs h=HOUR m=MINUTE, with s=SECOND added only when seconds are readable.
h=4 m=46
